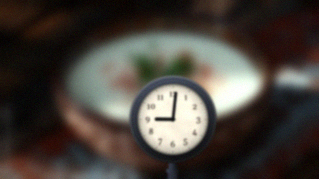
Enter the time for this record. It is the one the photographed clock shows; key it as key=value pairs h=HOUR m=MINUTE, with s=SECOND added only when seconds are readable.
h=9 m=1
